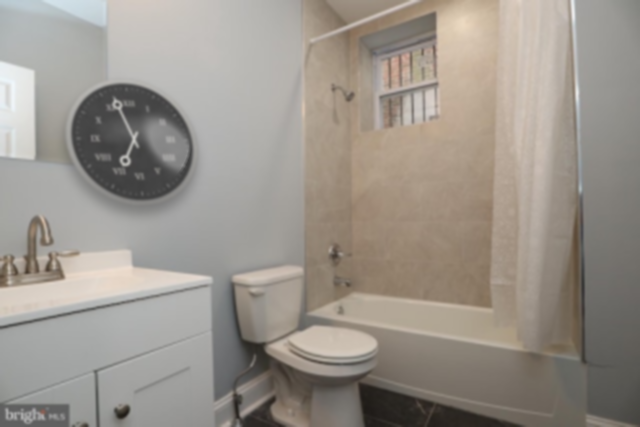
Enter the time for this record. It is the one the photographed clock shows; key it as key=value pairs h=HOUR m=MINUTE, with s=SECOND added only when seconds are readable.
h=6 m=57
